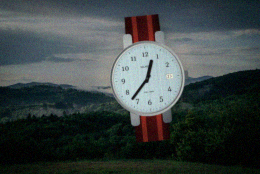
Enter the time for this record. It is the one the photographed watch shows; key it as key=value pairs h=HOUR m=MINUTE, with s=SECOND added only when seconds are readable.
h=12 m=37
